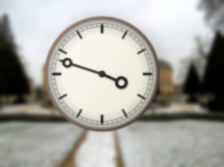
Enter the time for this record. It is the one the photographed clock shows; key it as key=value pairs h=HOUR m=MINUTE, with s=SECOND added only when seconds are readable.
h=3 m=48
